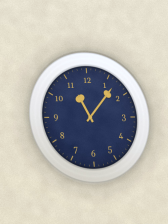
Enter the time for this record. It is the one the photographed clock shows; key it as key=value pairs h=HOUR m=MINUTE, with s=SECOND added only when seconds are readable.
h=11 m=7
